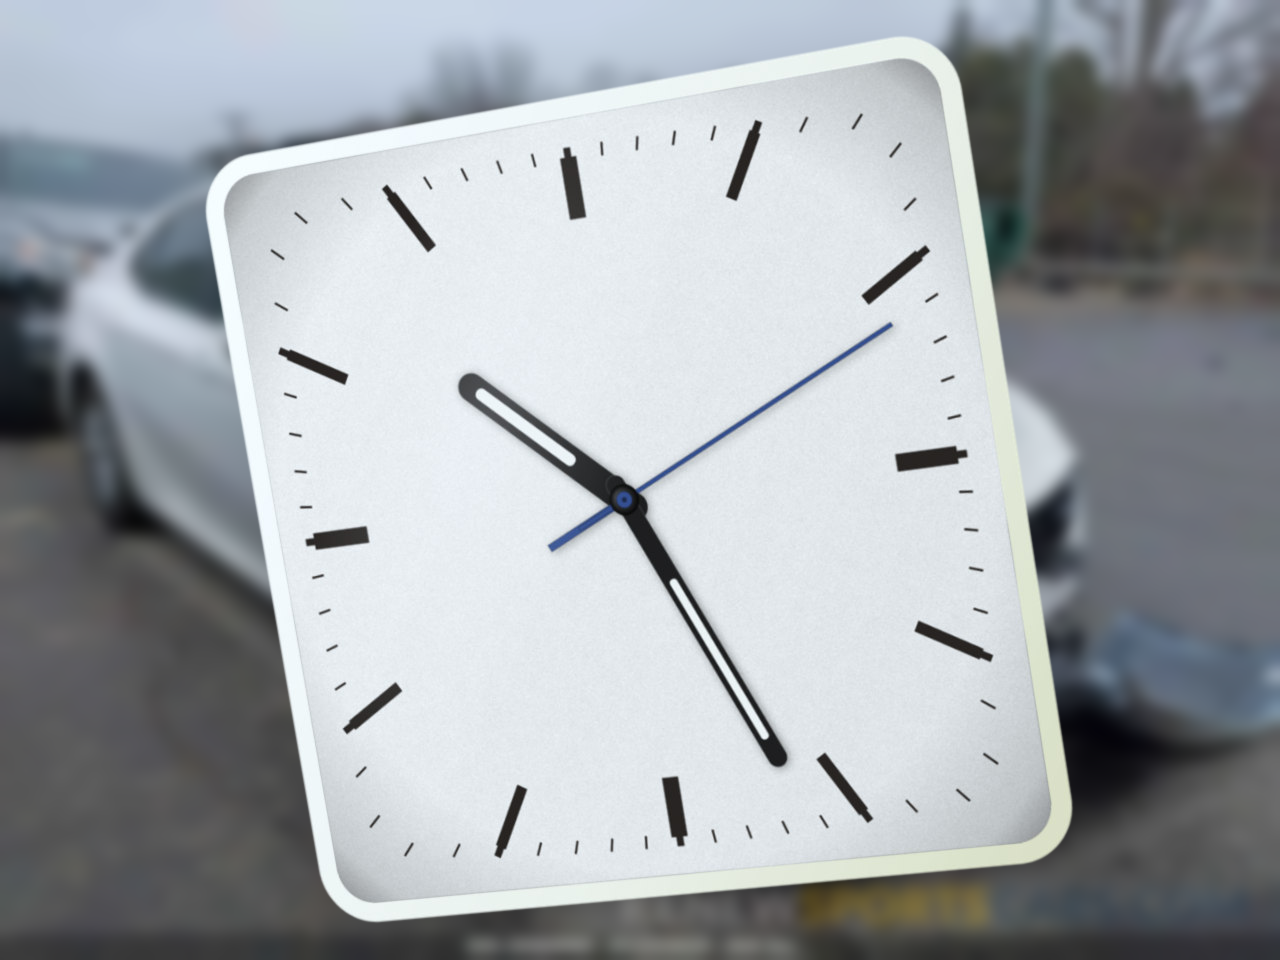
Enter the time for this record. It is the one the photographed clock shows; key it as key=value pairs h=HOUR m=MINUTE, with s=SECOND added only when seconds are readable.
h=10 m=26 s=11
